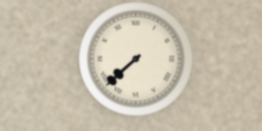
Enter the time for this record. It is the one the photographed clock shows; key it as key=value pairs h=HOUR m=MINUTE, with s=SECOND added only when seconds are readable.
h=7 m=38
